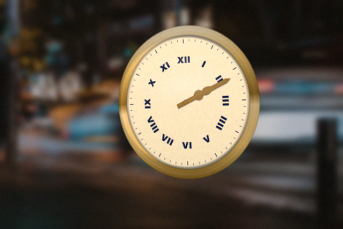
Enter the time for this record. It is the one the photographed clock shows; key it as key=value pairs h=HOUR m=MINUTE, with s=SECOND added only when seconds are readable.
h=2 m=11
